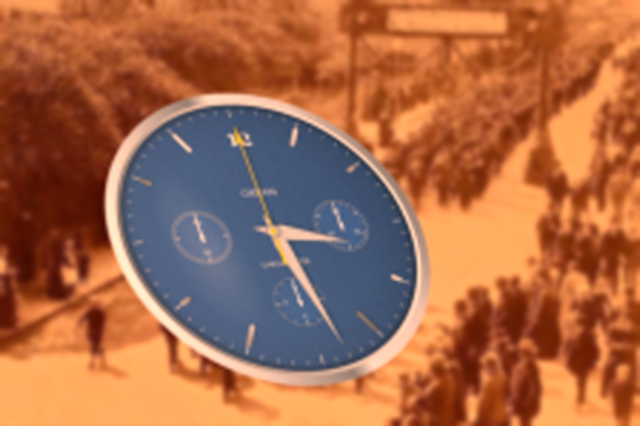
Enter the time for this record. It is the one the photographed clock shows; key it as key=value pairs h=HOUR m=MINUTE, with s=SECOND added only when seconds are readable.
h=3 m=28
